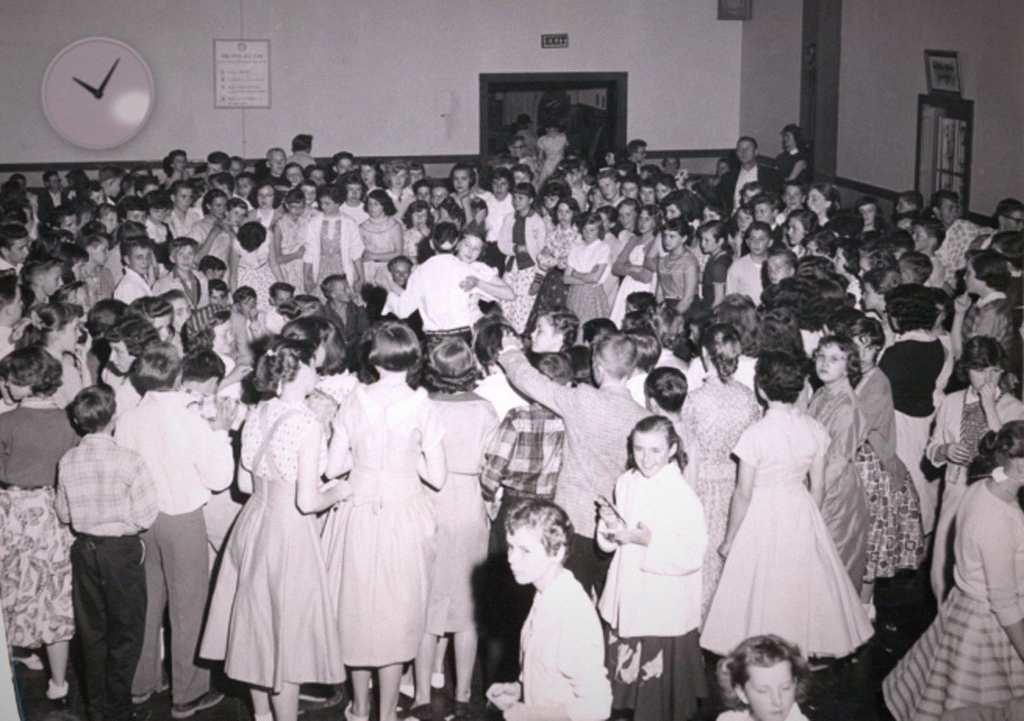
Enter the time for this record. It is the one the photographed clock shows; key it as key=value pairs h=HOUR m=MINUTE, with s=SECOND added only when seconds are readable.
h=10 m=5
